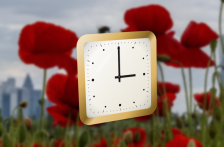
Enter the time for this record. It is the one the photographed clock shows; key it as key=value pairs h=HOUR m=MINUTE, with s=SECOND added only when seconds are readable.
h=3 m=0
